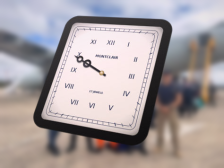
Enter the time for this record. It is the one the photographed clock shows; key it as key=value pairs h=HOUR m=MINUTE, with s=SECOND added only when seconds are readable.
h=9 m=49
